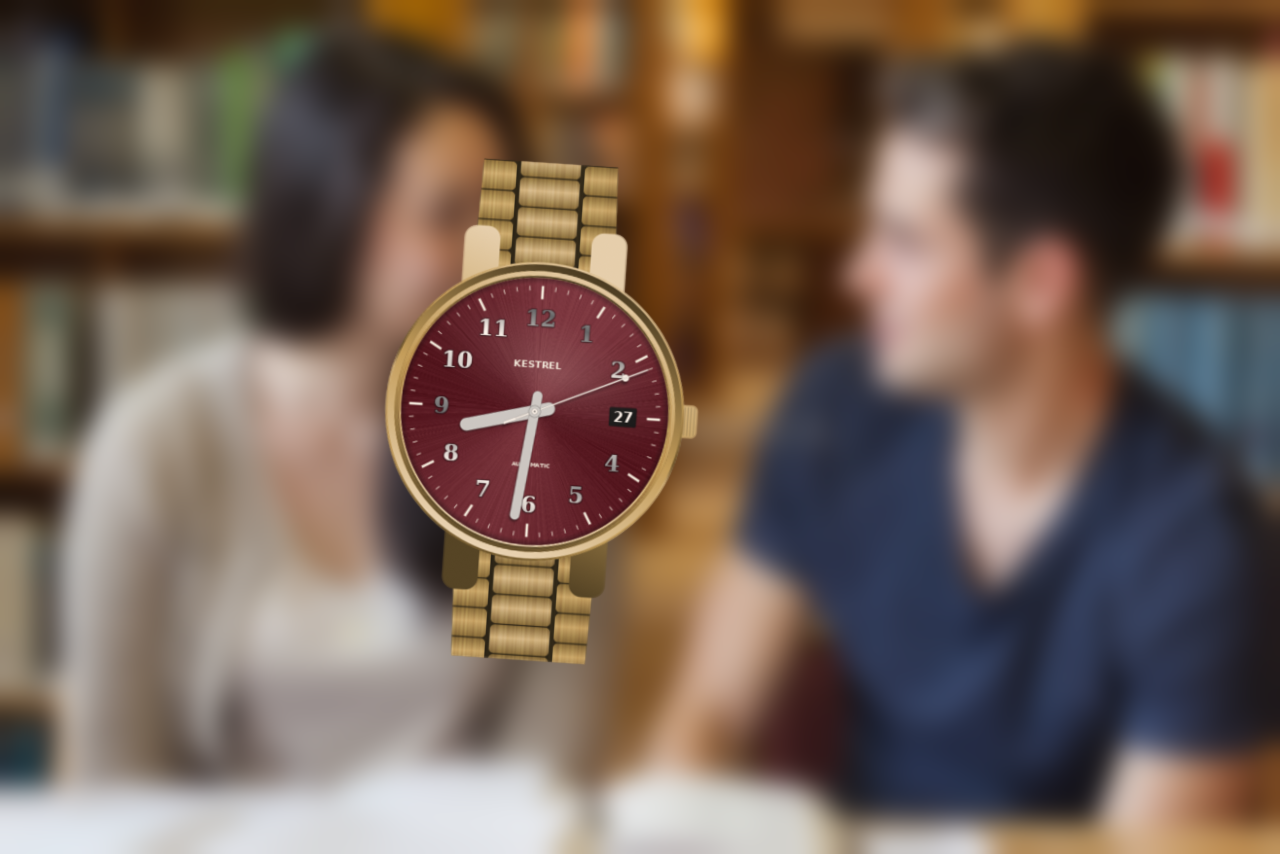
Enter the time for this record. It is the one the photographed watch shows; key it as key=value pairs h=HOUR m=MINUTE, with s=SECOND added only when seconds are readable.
h=8 m=31 s=11
